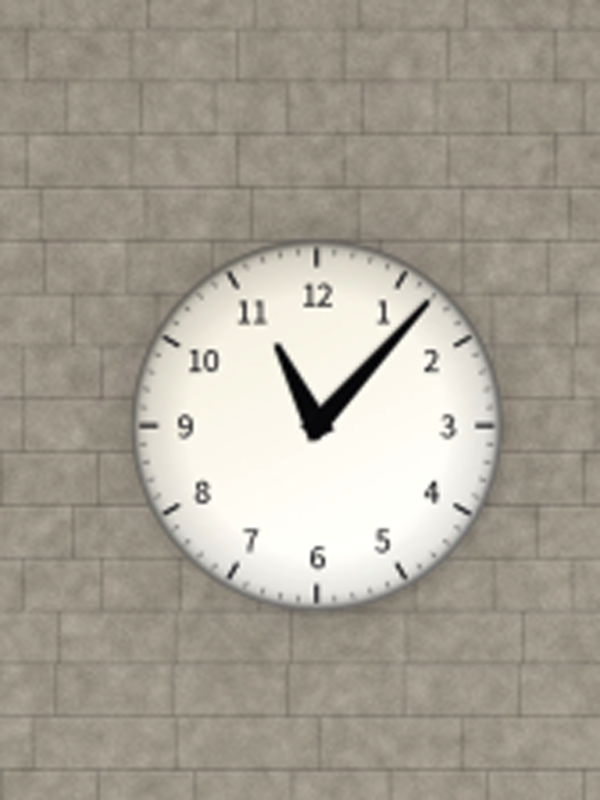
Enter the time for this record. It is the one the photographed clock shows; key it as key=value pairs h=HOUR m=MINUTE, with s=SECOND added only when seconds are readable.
h=11 m=7
